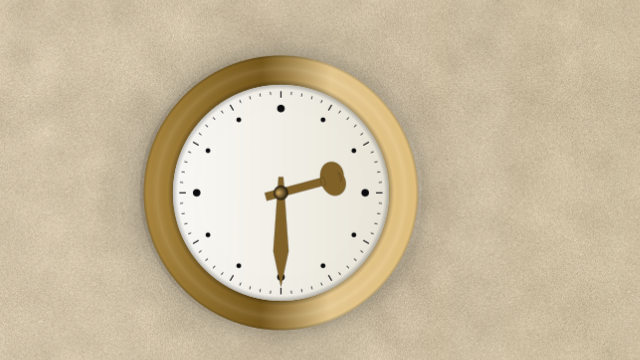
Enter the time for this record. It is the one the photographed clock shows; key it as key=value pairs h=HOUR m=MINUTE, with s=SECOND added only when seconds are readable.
h=2 m=30
